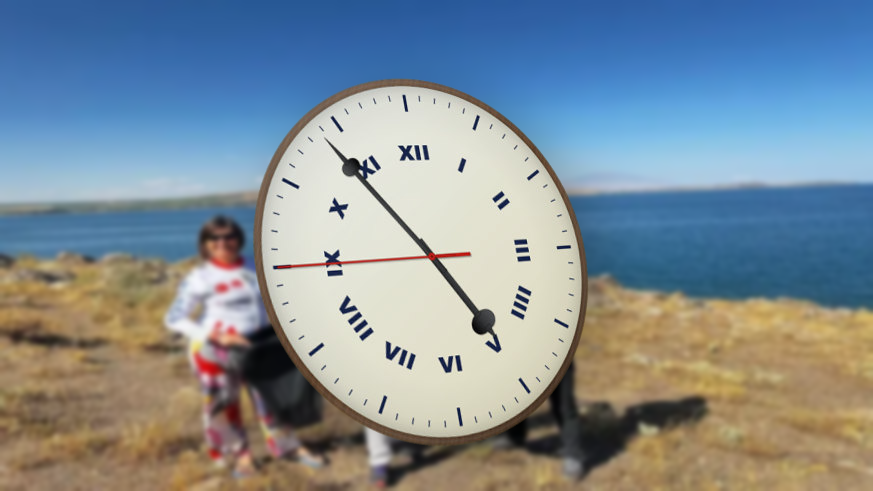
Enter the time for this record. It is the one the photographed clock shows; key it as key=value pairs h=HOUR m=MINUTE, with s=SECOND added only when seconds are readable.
h=4 m=53 s=45
